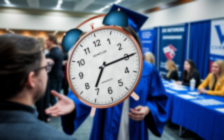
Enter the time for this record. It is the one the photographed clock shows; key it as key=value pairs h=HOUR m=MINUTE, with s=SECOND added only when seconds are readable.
h=7 m=15
